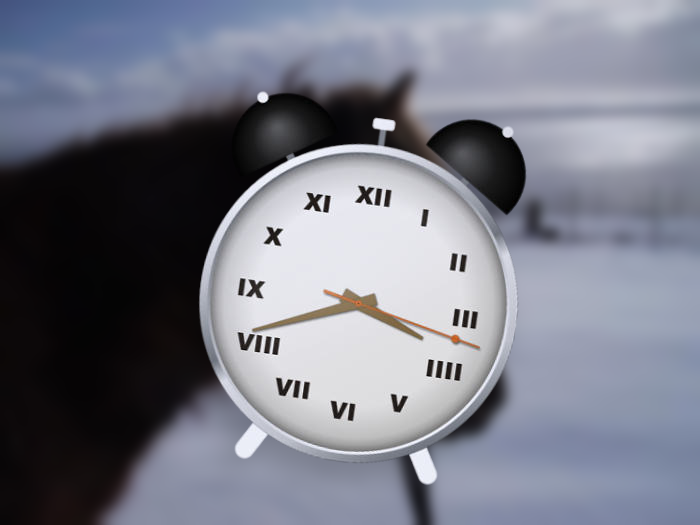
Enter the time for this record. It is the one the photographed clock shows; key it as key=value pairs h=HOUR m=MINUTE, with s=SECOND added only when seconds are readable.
h=3 m=41 s=17
